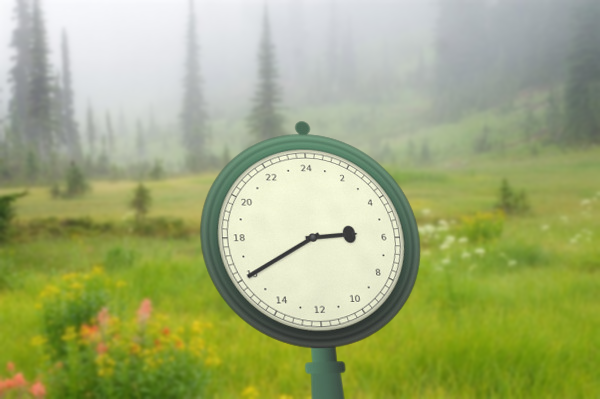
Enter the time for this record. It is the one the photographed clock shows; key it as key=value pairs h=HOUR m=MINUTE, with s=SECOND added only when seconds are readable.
h=5 m=40
